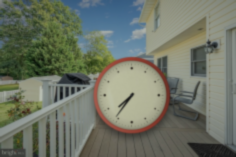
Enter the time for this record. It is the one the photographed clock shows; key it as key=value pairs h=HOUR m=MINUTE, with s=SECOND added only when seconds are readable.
h=7 m=36
